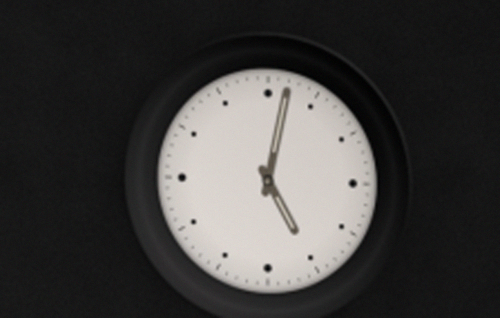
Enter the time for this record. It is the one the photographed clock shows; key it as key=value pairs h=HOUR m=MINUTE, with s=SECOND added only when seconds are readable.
h=5 m=2
